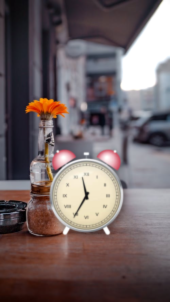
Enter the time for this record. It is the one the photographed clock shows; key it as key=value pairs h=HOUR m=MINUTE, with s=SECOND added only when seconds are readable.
h=11 m=35
